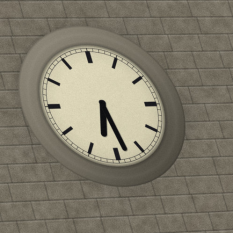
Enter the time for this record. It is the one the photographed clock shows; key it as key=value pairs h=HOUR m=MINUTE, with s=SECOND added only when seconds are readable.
h=6 m=28
